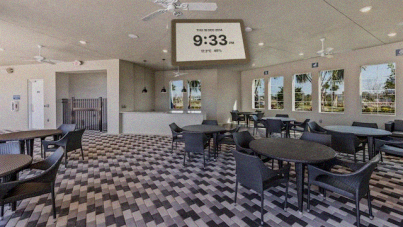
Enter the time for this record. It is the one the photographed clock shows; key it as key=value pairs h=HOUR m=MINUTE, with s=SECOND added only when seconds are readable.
h=9 m=33
